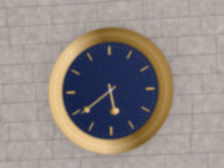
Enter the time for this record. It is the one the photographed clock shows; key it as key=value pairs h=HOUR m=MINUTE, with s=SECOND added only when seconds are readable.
h=5 m=39
